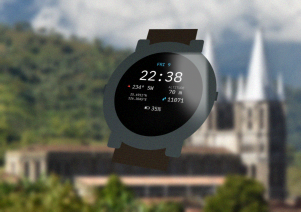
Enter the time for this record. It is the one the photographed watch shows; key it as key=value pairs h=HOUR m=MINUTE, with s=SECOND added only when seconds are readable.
h=22 m=38
